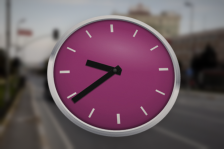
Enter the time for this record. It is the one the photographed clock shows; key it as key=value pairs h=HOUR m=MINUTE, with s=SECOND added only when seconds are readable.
h=9 m=39
